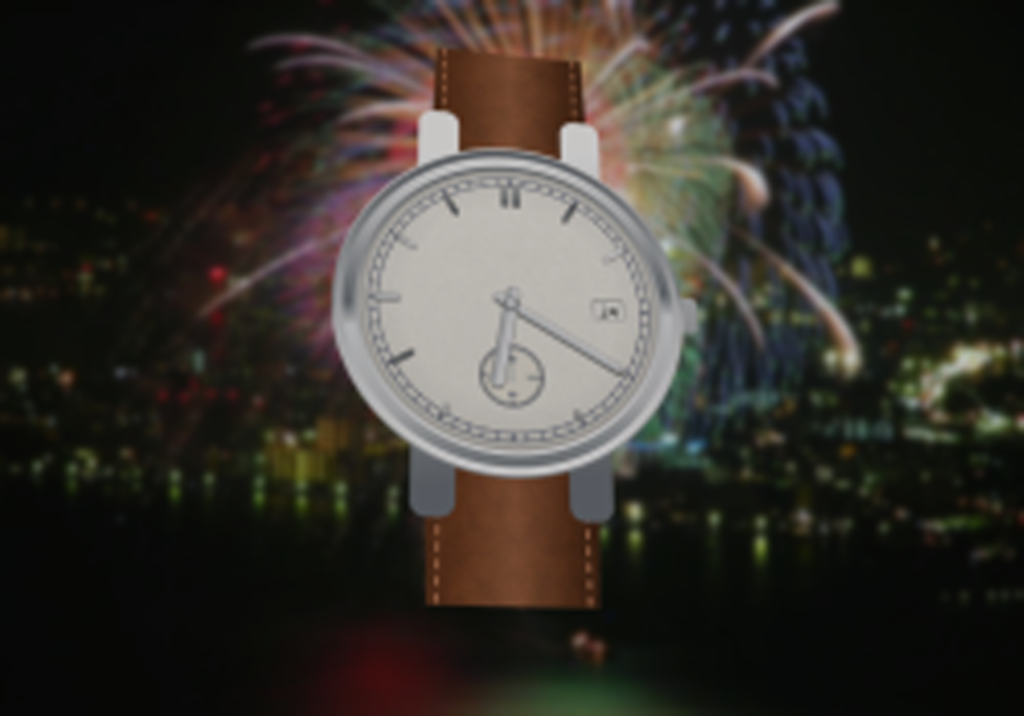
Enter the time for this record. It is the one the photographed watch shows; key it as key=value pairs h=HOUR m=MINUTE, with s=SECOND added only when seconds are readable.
h=6 m=20
